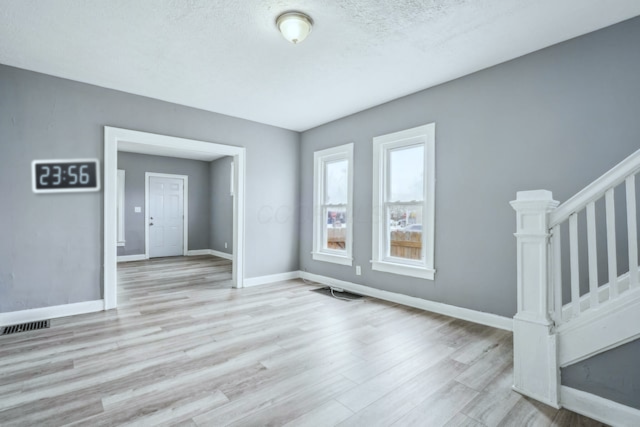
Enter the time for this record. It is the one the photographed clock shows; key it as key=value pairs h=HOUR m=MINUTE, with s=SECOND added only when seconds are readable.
h=23 m=56
